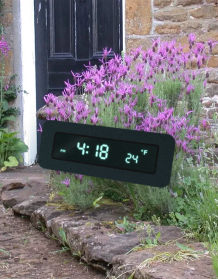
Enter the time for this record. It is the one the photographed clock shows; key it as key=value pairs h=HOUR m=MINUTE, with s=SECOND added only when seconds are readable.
h=4 m=18
